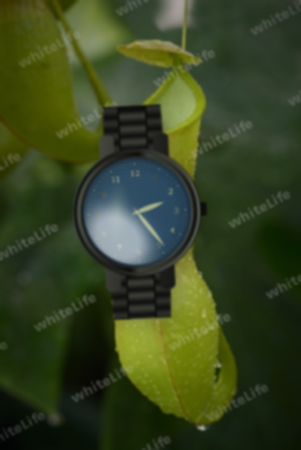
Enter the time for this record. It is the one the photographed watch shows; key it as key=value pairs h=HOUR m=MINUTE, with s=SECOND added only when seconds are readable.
h=2 m=24
